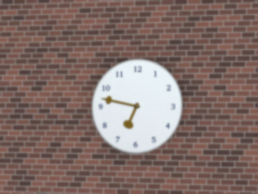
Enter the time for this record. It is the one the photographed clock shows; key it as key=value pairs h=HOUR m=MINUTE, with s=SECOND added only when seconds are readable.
h=6 m=47
